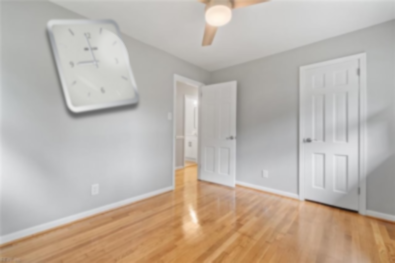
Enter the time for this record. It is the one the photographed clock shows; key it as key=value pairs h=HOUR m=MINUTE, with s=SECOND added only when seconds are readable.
h=8 m=59
